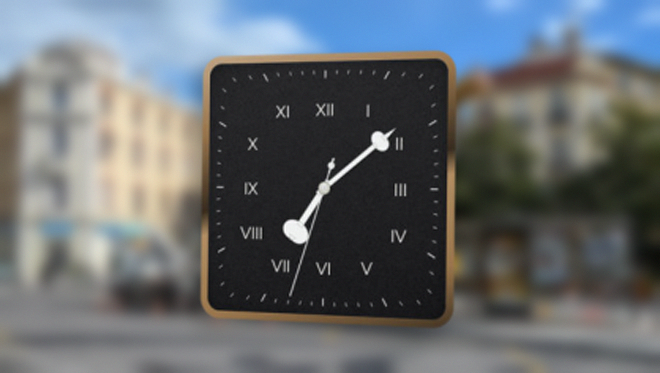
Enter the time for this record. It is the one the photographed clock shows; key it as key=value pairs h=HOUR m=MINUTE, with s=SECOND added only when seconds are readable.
h=7 m=8 s=33
